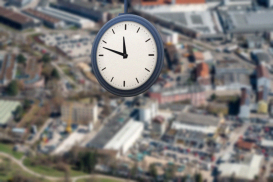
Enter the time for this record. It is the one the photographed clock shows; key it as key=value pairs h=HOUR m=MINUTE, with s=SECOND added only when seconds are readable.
h=11 m=48
